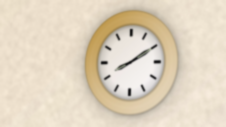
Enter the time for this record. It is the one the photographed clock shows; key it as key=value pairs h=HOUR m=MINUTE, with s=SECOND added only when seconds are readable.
h=8 m=10
